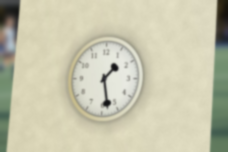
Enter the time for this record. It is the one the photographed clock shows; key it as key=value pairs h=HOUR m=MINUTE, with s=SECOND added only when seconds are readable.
h=1 m=28
